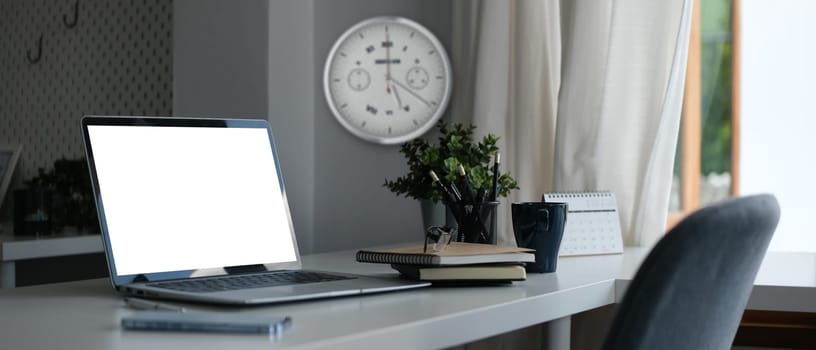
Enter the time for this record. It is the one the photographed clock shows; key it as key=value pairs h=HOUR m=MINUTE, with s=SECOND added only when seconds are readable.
h=5 m=21
